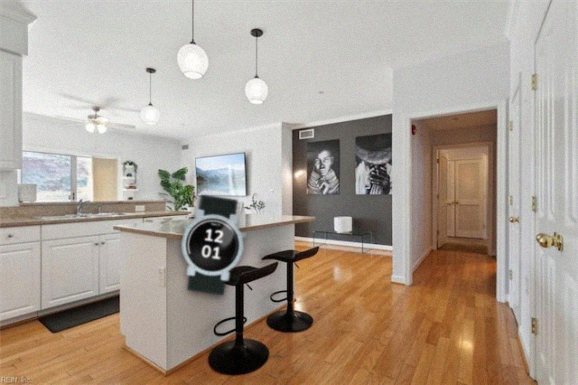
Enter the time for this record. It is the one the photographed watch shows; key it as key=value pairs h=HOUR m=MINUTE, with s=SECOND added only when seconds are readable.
h=12 m=1
